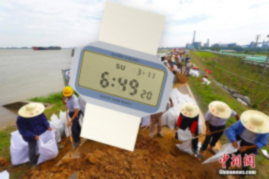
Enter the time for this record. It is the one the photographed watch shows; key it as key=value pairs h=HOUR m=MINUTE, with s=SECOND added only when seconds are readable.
h=6 m=49
